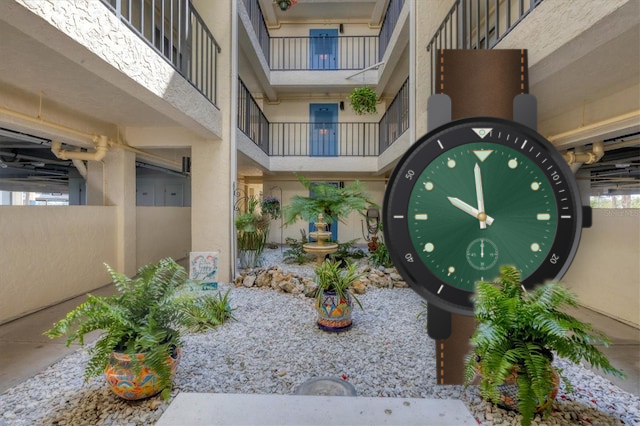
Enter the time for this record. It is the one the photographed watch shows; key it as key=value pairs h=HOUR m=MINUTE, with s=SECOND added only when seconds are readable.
h=9 m=59
